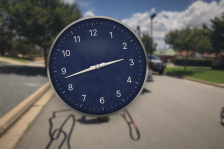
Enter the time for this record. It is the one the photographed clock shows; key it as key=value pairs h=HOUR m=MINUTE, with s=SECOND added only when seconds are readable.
h=2 m=43
